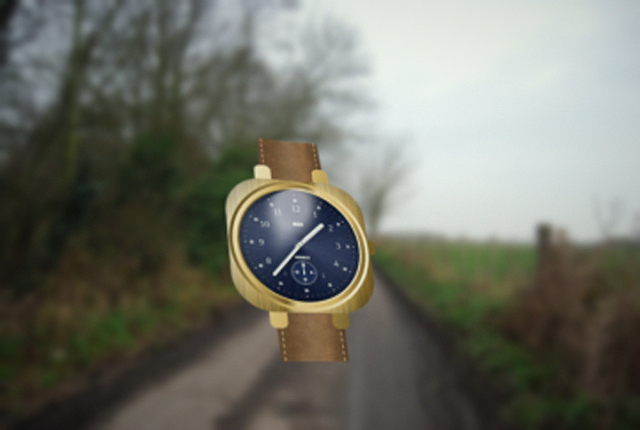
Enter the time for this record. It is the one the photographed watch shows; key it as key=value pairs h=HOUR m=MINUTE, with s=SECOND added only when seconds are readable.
h=1 m=37
